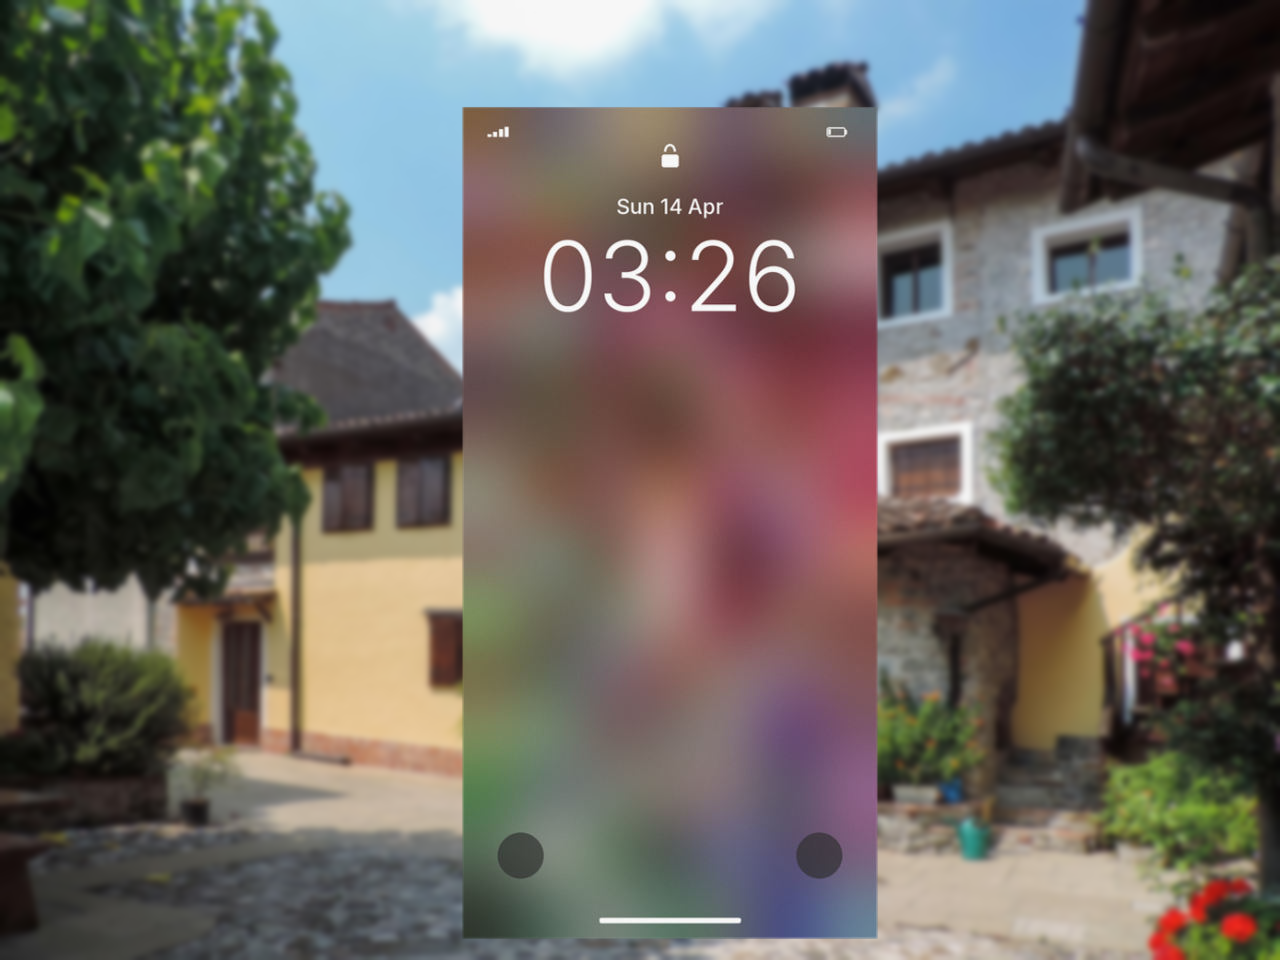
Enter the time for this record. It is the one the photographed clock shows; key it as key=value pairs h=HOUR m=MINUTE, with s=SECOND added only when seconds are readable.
h=3 m=26
